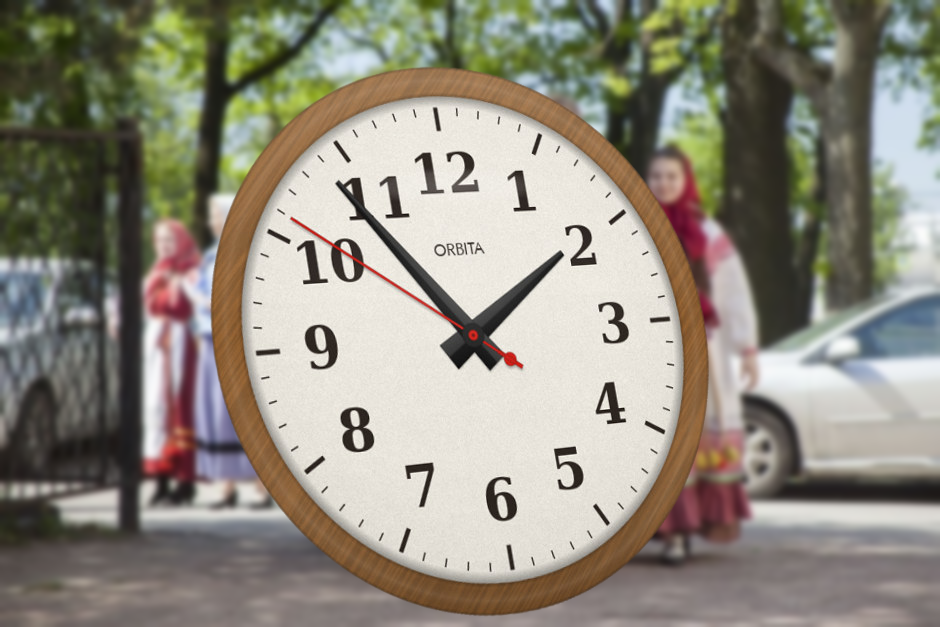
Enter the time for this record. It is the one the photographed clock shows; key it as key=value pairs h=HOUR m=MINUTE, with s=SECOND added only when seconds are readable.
h=1 m=53 s=51
